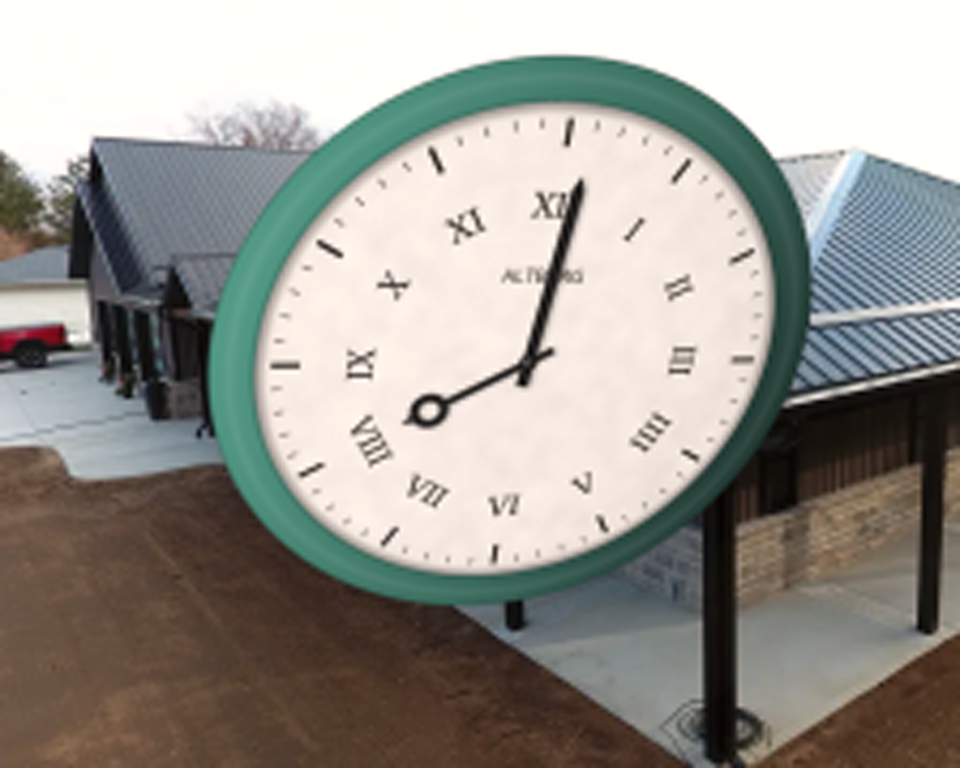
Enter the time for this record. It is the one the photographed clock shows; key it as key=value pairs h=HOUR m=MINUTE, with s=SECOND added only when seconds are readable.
h=8 m=1
